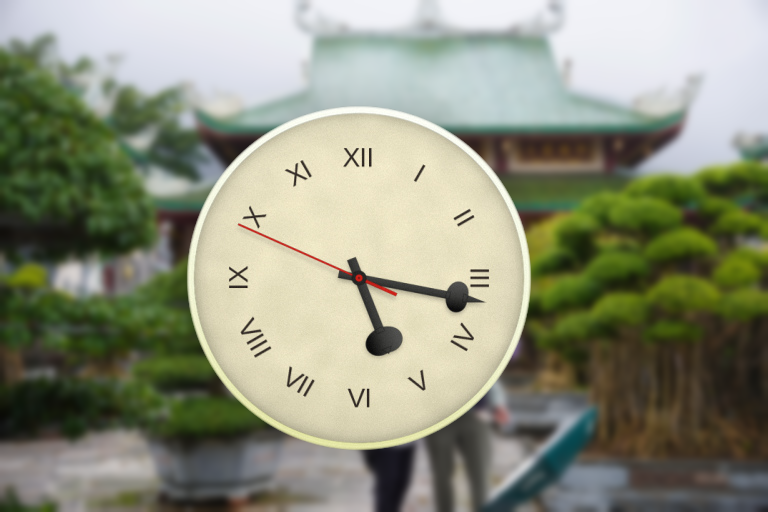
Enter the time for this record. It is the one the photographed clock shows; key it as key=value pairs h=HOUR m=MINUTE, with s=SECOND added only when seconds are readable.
h=5 m=16 s=49
